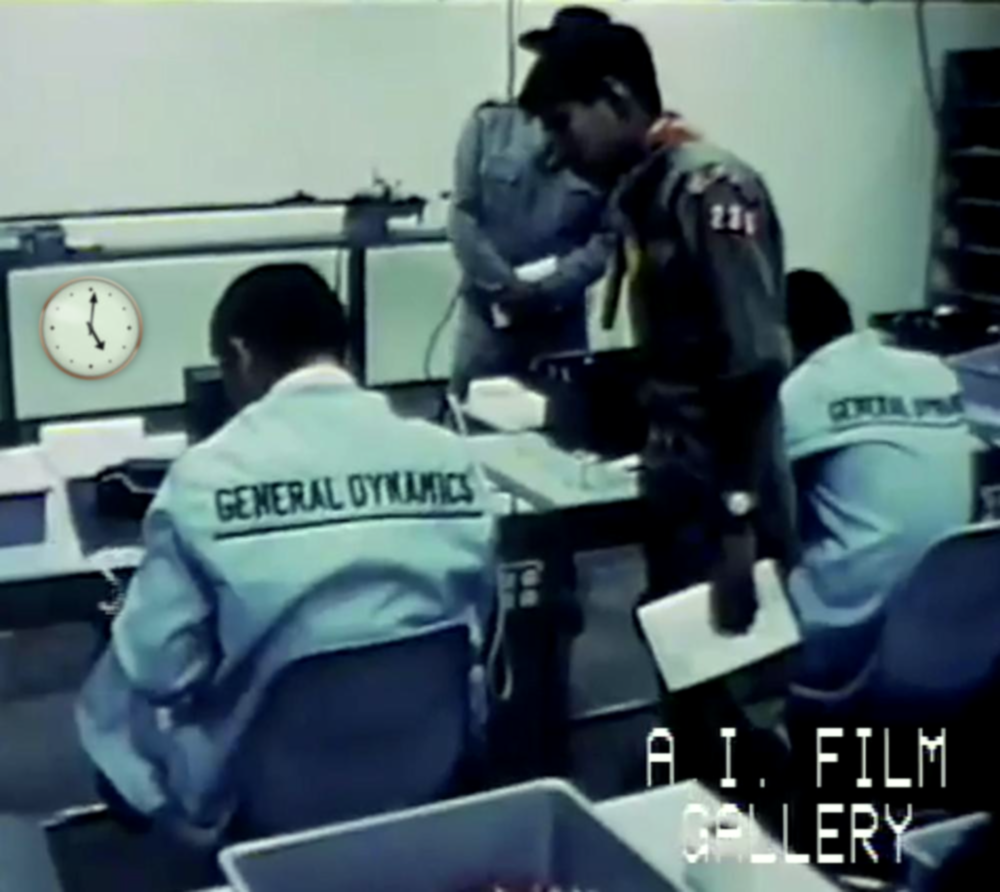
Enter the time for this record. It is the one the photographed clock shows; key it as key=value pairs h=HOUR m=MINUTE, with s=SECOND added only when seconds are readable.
h=5 m=1
